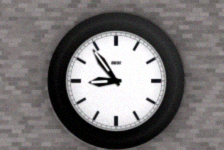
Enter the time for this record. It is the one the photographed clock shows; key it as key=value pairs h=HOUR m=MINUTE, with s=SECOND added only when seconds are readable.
h=8 m=54
